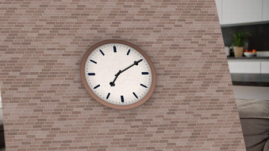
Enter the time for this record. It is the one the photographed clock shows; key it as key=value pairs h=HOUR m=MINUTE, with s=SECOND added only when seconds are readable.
h=7 m=10
